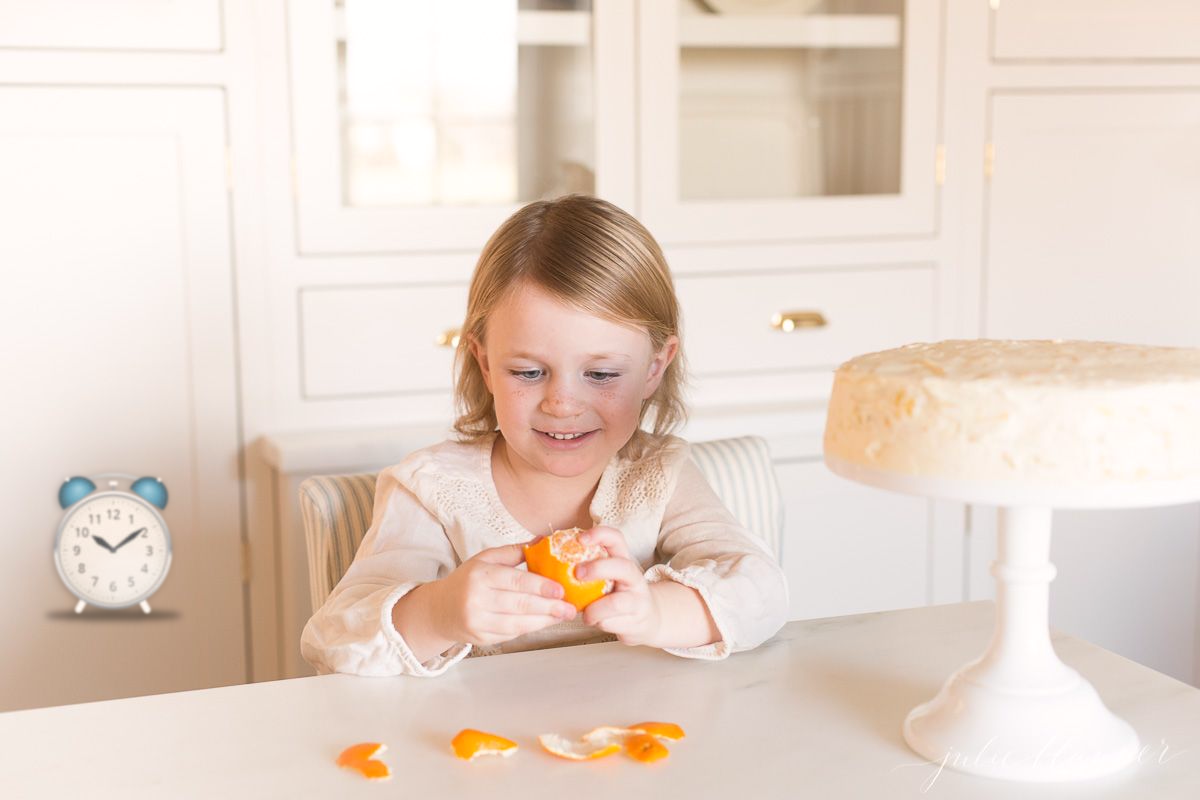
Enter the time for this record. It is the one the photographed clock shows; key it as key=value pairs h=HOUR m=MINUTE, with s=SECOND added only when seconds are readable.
h=10 m=9
